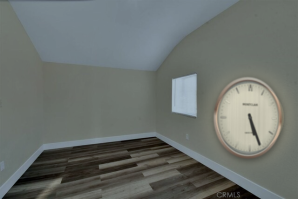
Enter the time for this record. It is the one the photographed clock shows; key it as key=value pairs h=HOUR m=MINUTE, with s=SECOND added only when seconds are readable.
h=5 m=26
